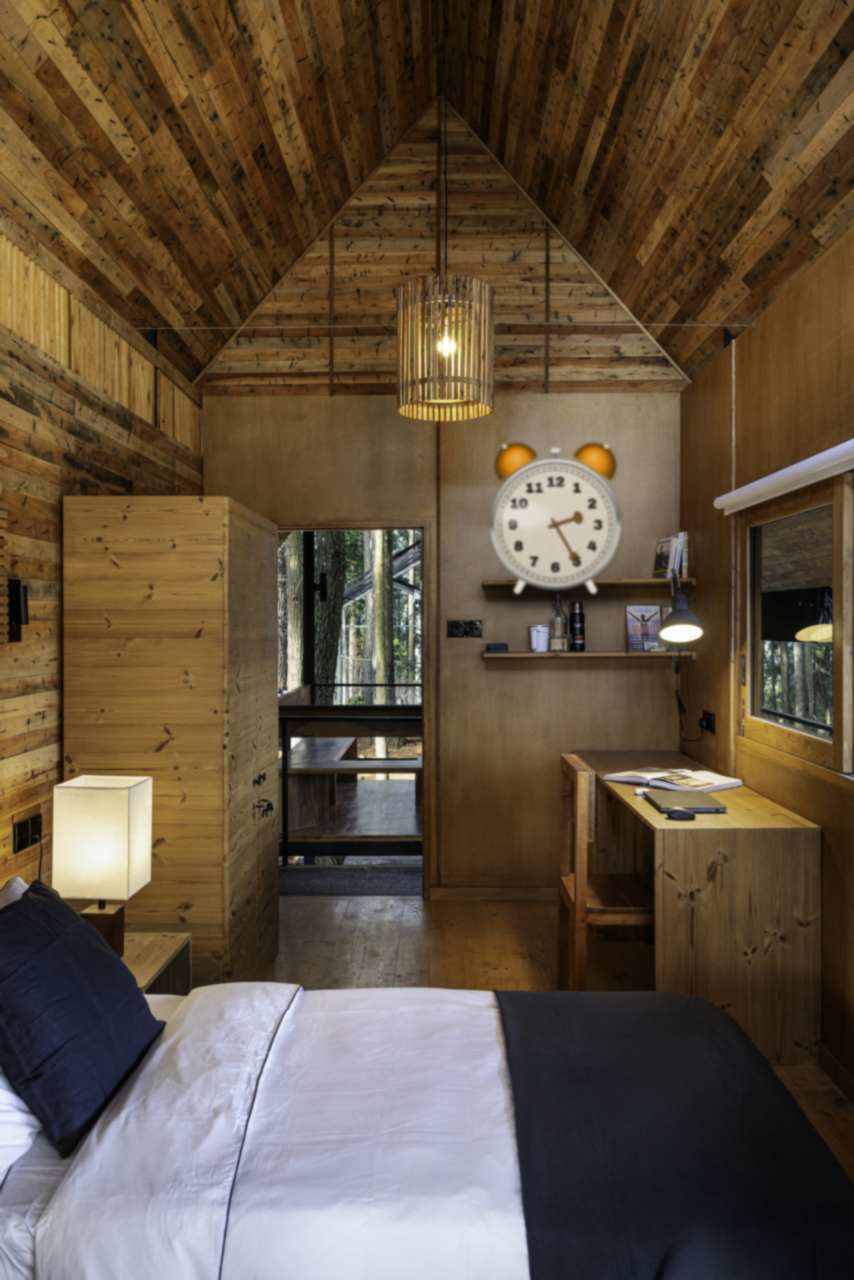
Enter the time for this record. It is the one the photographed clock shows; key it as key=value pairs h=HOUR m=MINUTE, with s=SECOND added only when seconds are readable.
h=2 m=25
